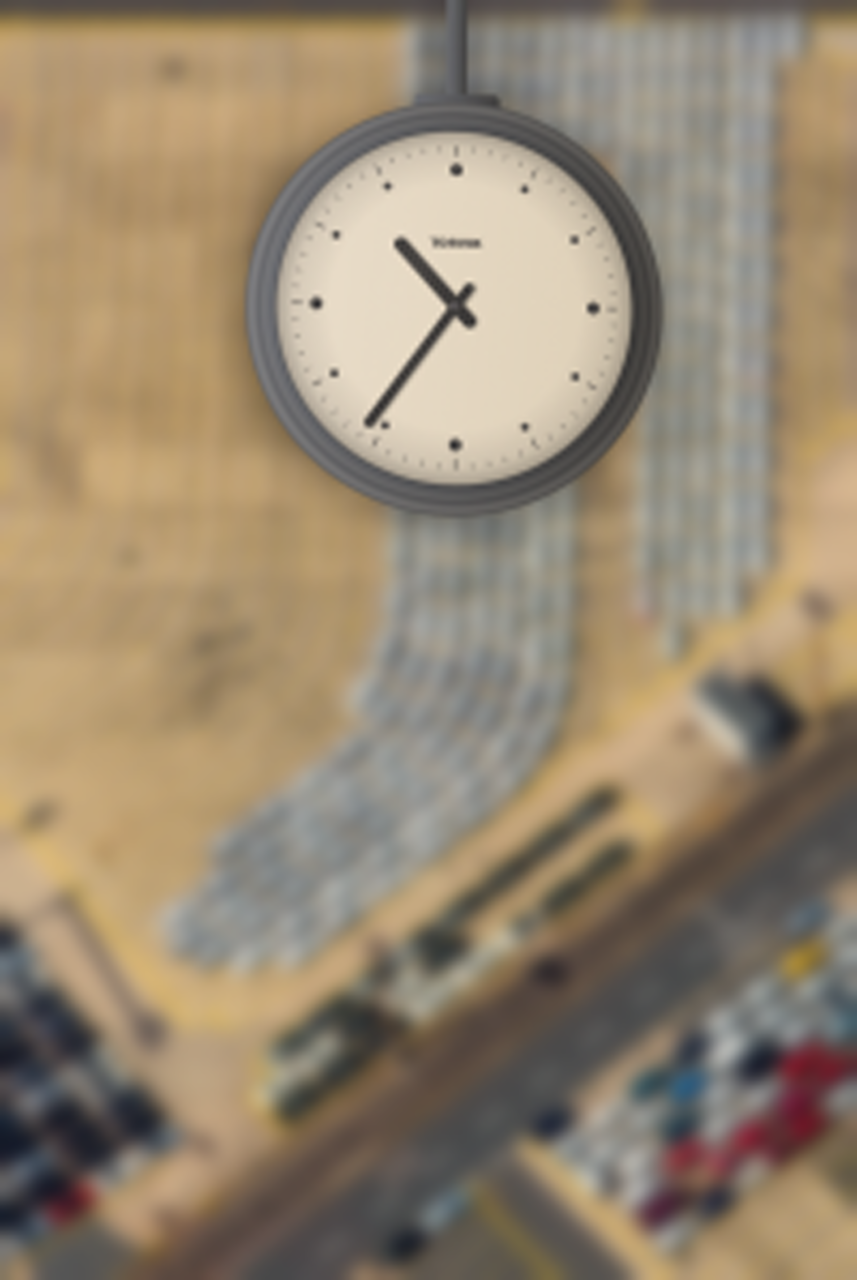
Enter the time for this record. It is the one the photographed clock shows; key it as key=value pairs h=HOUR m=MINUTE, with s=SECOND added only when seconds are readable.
h=10 m=36
